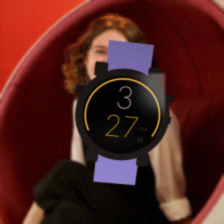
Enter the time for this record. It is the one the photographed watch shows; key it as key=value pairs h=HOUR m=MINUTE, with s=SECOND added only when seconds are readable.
h=3 m=27
